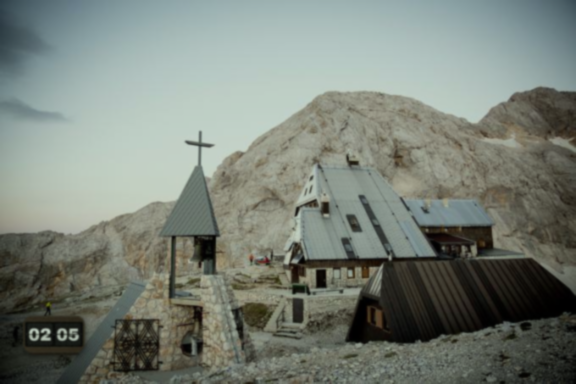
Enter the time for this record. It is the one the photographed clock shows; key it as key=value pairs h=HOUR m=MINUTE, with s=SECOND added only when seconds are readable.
h=2 m=5
